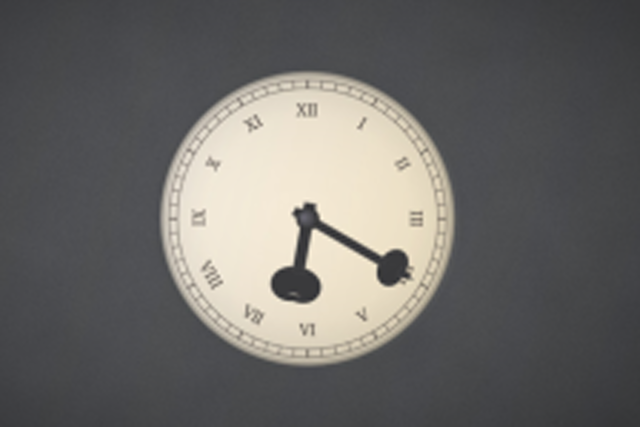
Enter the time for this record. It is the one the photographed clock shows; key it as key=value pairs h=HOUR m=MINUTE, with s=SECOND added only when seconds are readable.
h=6 m=20
